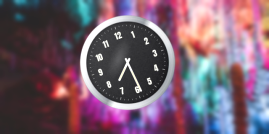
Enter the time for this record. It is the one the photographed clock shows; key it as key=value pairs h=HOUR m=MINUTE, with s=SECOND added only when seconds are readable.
h=7 m=29
